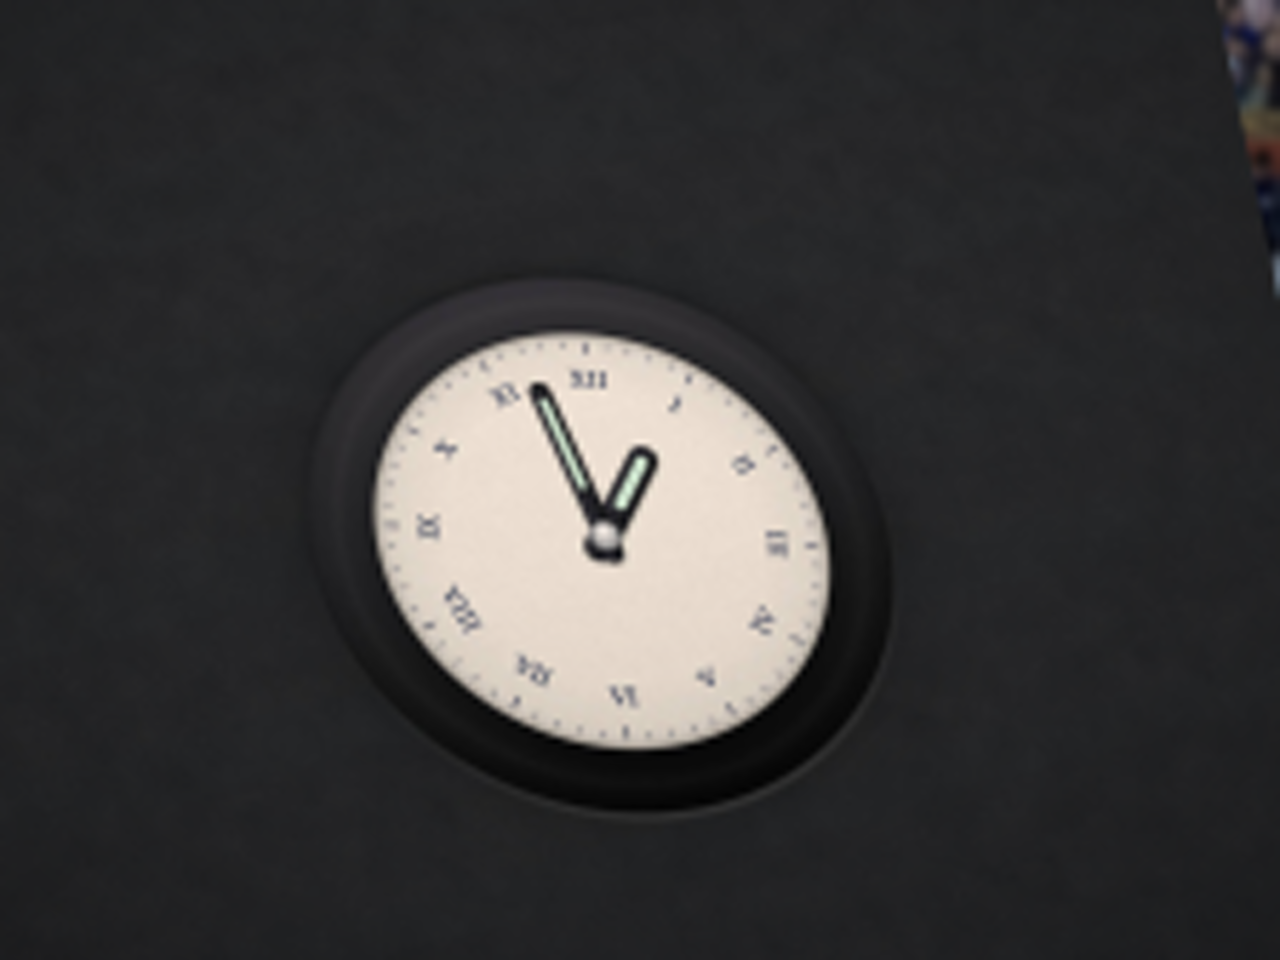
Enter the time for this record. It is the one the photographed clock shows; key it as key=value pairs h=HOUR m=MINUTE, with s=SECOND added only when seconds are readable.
h=12 m=57
